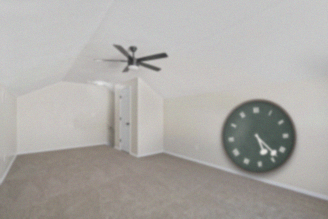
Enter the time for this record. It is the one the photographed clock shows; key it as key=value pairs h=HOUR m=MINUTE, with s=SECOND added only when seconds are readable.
h=5 m=23
